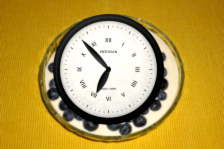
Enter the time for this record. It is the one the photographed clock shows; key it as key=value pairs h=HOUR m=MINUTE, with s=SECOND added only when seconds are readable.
h=6 m=53
